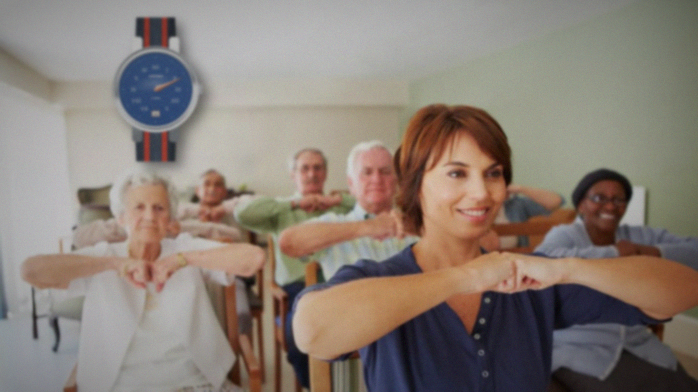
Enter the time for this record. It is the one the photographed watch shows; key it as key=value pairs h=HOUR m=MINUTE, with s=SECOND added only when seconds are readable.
h=2 m=11
